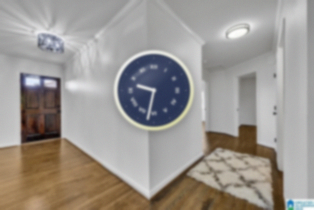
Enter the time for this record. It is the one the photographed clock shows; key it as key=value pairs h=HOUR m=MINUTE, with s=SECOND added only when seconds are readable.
h=9 m=32
